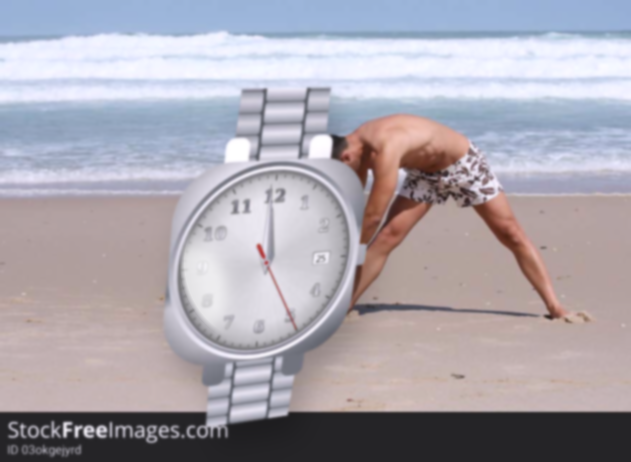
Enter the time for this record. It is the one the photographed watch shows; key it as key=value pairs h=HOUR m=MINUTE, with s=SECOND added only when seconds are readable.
h=11 m=59 s=25
